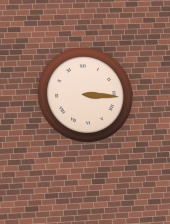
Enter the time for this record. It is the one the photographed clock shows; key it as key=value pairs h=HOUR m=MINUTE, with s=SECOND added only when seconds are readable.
h=3 m=16
